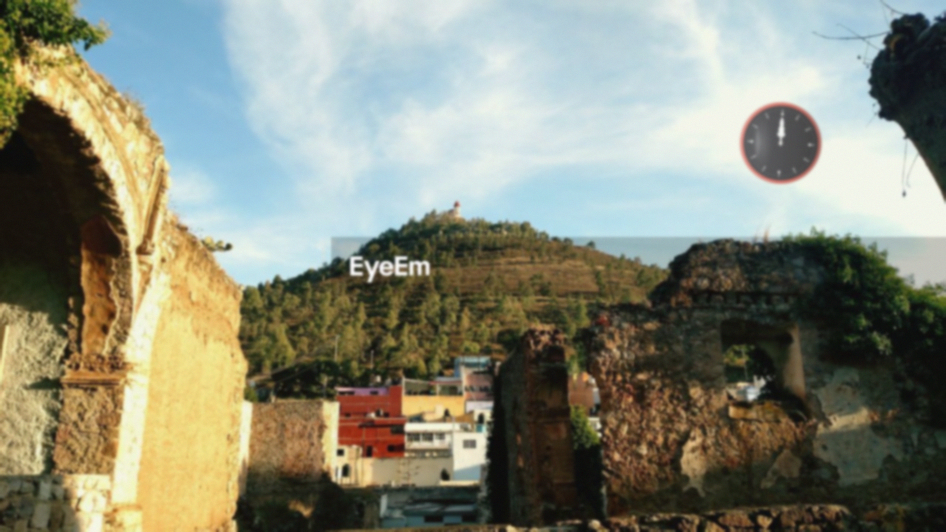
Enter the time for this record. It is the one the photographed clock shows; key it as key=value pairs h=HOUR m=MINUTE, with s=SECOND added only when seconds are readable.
h=12 m=0
